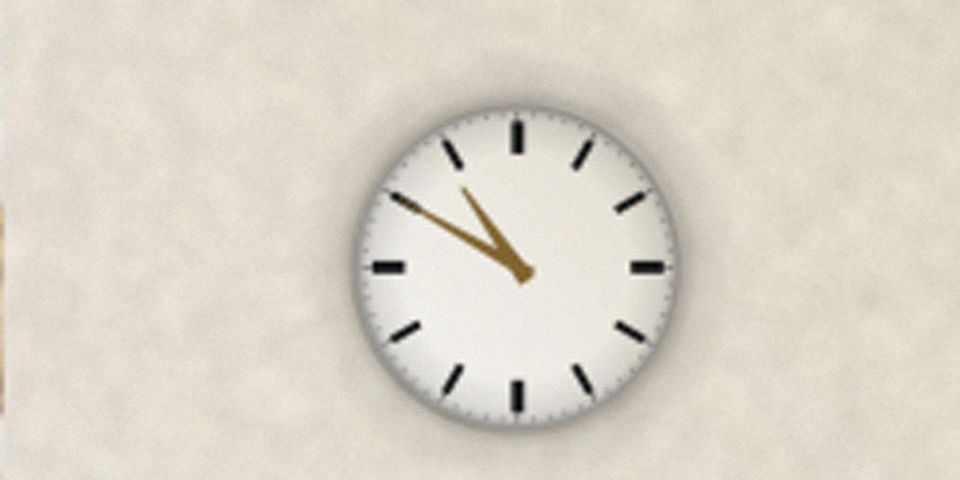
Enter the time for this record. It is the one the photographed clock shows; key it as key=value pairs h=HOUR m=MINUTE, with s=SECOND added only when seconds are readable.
h=10 m=50
